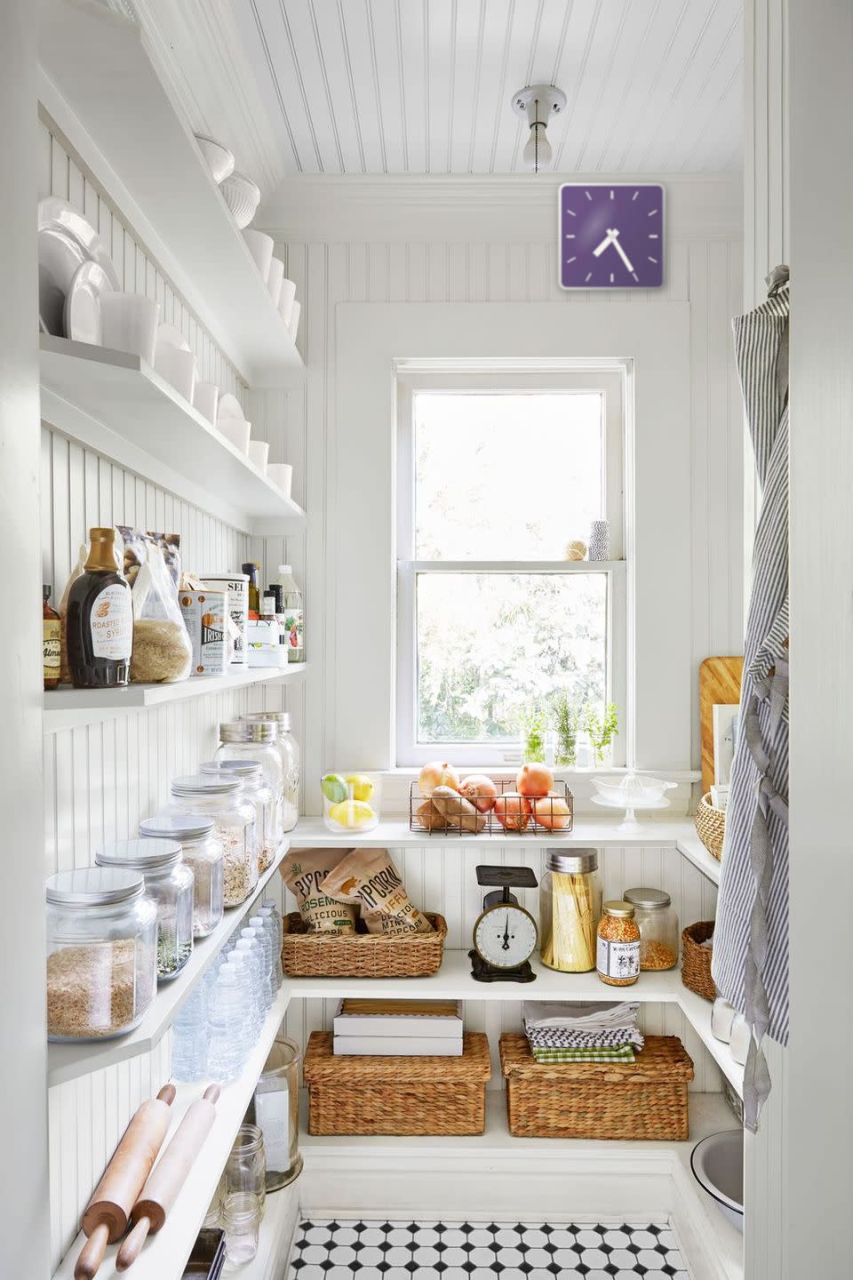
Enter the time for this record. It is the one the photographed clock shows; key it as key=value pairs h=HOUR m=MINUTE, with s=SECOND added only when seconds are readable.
h=7 m=25
